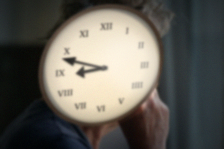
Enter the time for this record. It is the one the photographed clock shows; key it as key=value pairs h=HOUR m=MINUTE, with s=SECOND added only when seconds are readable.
h=8 m=48
